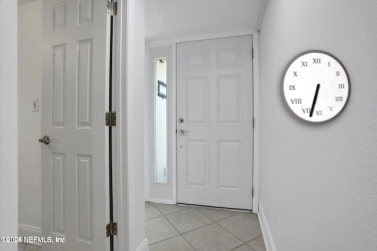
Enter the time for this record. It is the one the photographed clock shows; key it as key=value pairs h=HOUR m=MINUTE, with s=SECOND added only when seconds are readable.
h=6 m=33
